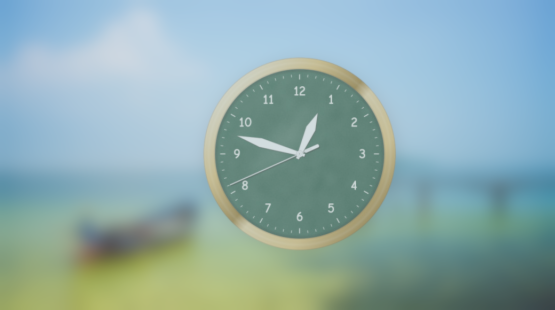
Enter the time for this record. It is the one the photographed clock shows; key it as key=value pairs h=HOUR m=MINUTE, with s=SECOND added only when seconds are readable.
h=12 m=47 s=41
